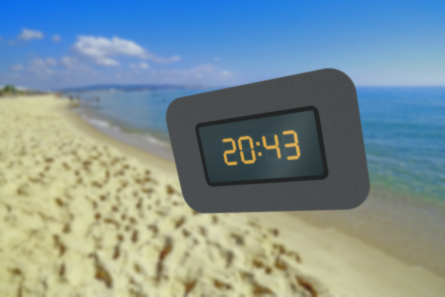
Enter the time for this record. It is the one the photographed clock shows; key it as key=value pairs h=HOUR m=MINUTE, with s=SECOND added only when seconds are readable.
h=20 m=43
